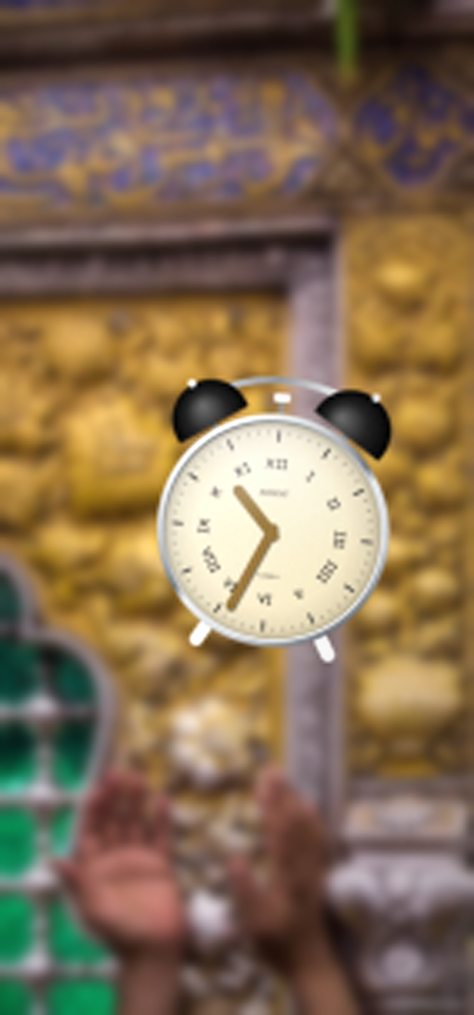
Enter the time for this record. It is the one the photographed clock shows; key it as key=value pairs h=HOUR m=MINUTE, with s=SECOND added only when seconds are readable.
h=10 m=34
